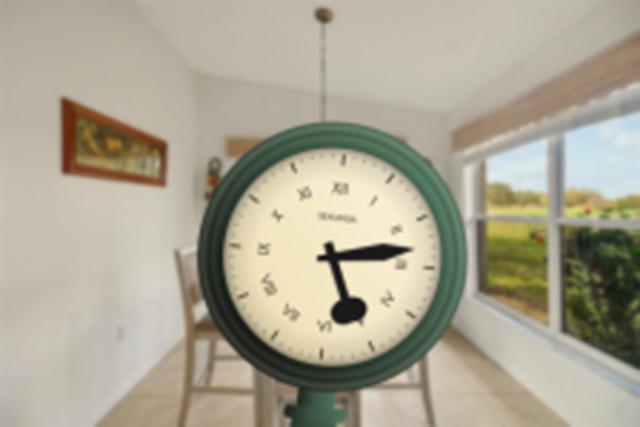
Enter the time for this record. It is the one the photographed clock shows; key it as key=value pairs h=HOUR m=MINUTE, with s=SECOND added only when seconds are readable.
h=5 m=13
